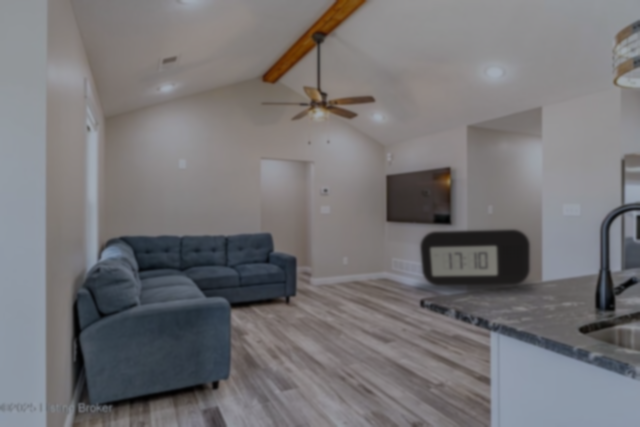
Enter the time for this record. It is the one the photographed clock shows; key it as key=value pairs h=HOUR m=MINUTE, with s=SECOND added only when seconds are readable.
h=17 m=10
